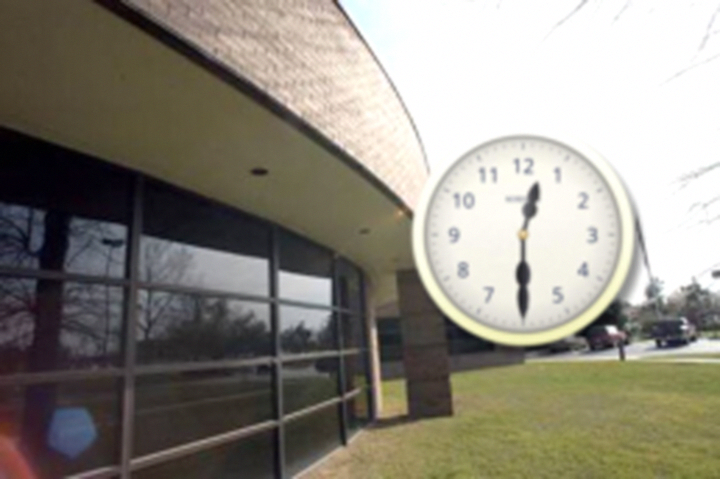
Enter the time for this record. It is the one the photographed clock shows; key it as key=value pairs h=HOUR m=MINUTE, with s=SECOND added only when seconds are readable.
h=12 m=30
